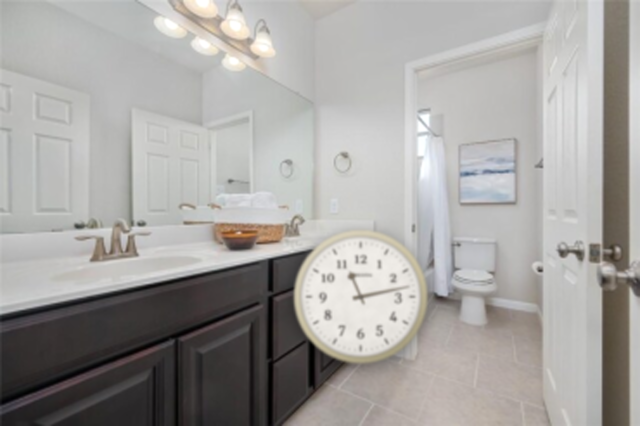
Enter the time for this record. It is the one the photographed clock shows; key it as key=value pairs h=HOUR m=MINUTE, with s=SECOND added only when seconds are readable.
h=11 m=13
